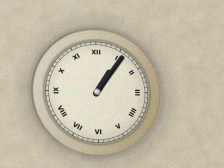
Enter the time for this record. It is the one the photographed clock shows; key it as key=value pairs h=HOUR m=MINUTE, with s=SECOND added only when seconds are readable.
h=1 m=6
